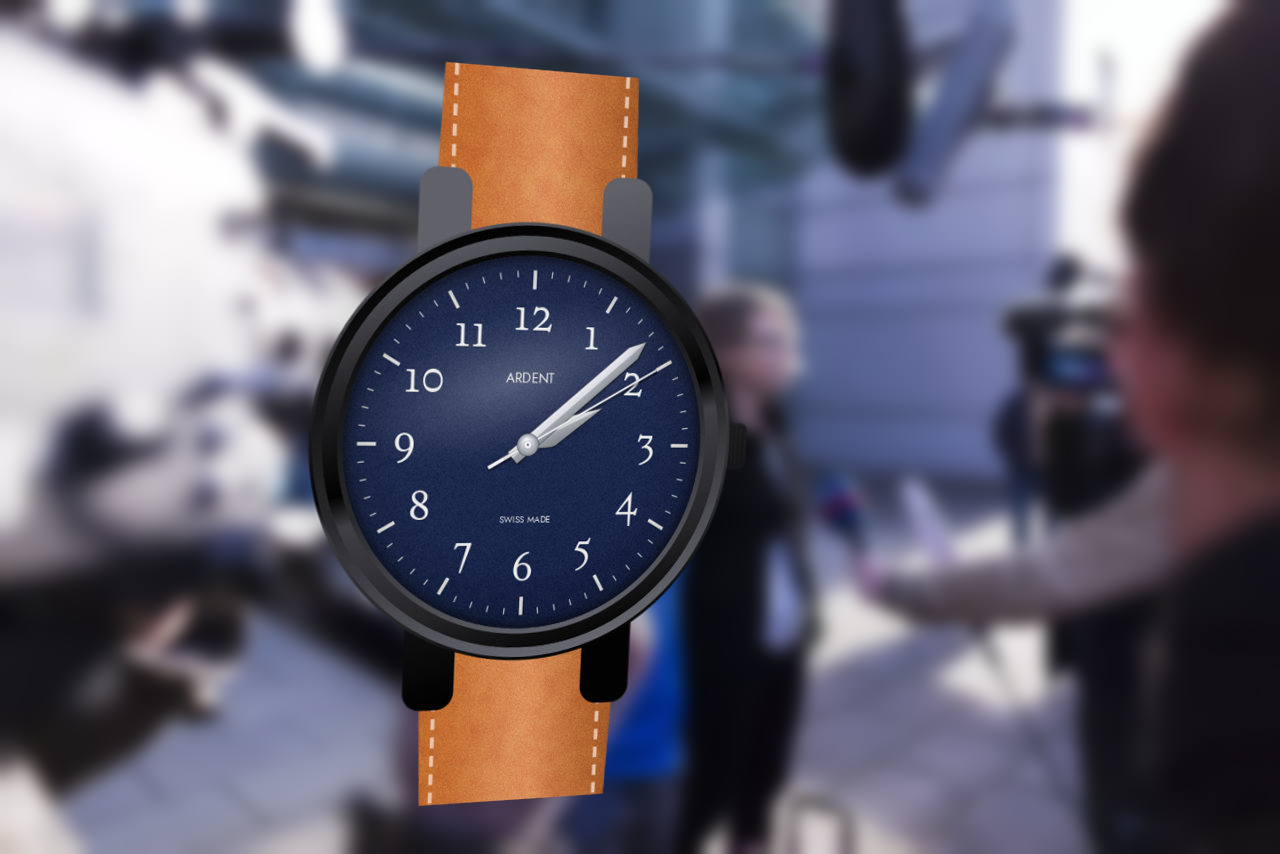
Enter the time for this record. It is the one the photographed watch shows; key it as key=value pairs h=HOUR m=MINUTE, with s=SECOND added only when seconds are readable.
h=2 m=8 s=10
